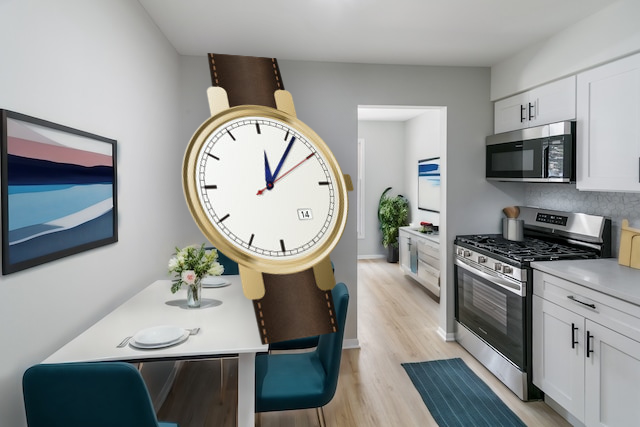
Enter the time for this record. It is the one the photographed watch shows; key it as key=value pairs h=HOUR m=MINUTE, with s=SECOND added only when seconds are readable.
h=12 m=6 s=10
